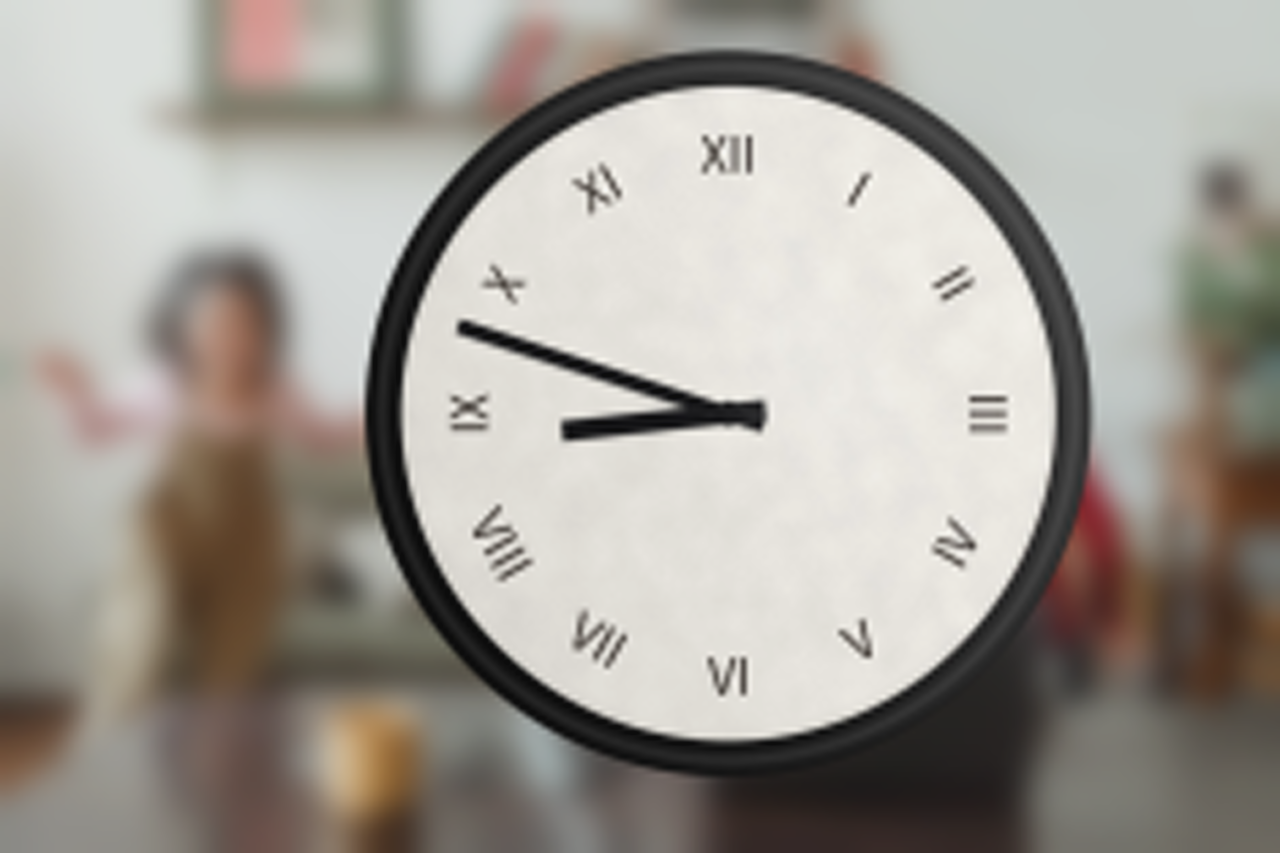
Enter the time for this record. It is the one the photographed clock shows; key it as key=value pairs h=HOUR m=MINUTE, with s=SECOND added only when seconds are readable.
h=8 m=48
